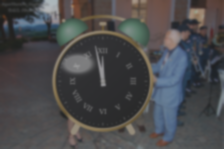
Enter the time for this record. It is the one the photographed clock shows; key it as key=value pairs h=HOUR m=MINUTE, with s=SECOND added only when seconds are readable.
h=11 m=58
